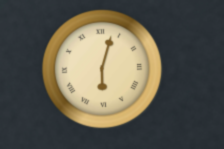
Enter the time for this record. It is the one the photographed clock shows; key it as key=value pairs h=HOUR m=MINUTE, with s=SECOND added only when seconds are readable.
h=6 m=3
